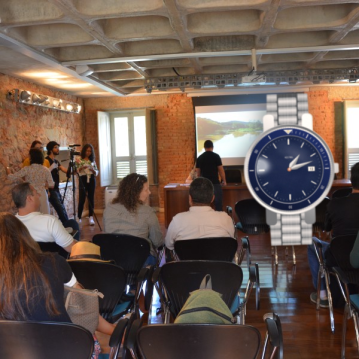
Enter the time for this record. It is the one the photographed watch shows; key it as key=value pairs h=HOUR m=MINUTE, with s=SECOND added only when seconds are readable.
h=1 m=12
